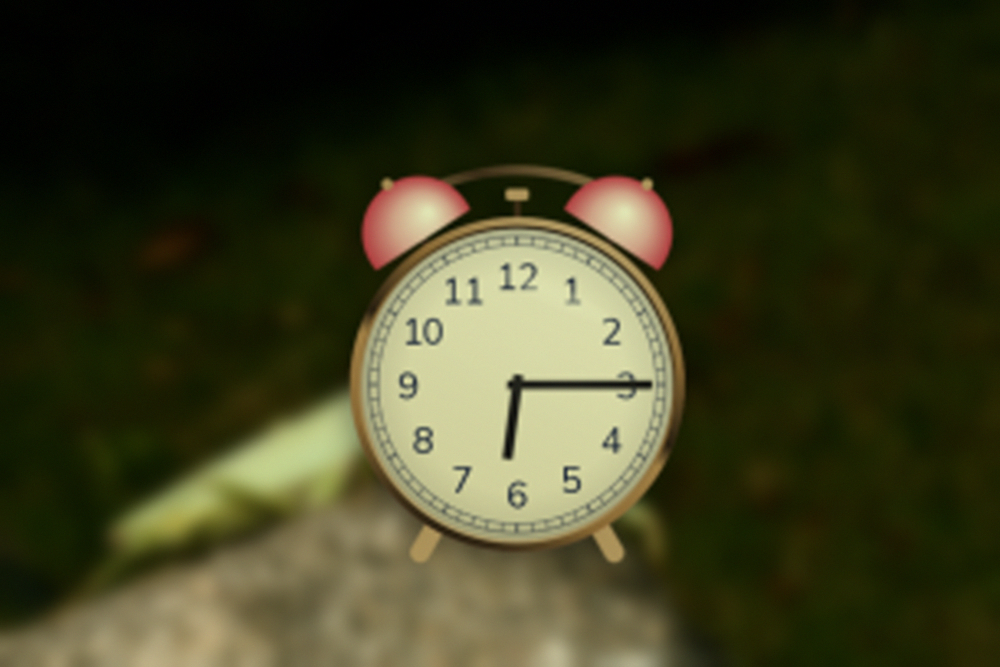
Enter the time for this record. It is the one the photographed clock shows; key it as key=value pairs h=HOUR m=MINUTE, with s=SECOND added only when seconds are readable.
h=6 m=15
